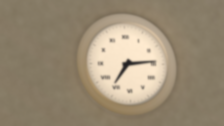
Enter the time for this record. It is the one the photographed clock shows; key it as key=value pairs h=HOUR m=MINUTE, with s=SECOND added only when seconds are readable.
h=7 m=14
